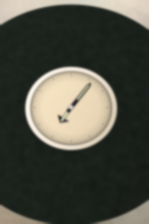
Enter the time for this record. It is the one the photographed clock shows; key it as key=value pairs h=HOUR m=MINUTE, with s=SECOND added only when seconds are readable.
h=7 m=6
